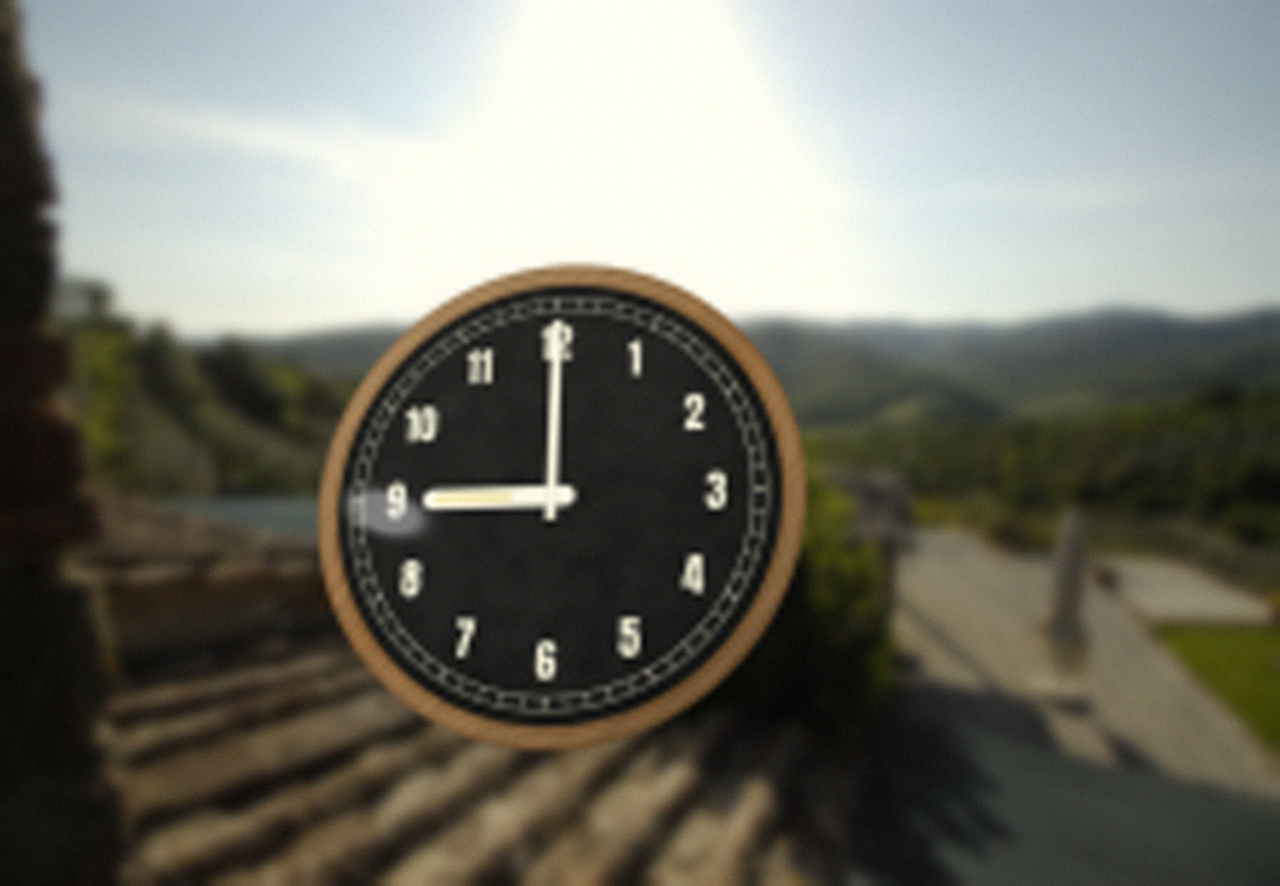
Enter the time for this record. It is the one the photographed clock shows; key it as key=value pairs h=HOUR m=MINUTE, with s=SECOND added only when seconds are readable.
h=9 m=0
